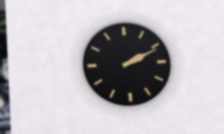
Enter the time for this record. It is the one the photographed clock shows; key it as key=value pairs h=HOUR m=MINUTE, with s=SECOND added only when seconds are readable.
h=2 m=11
